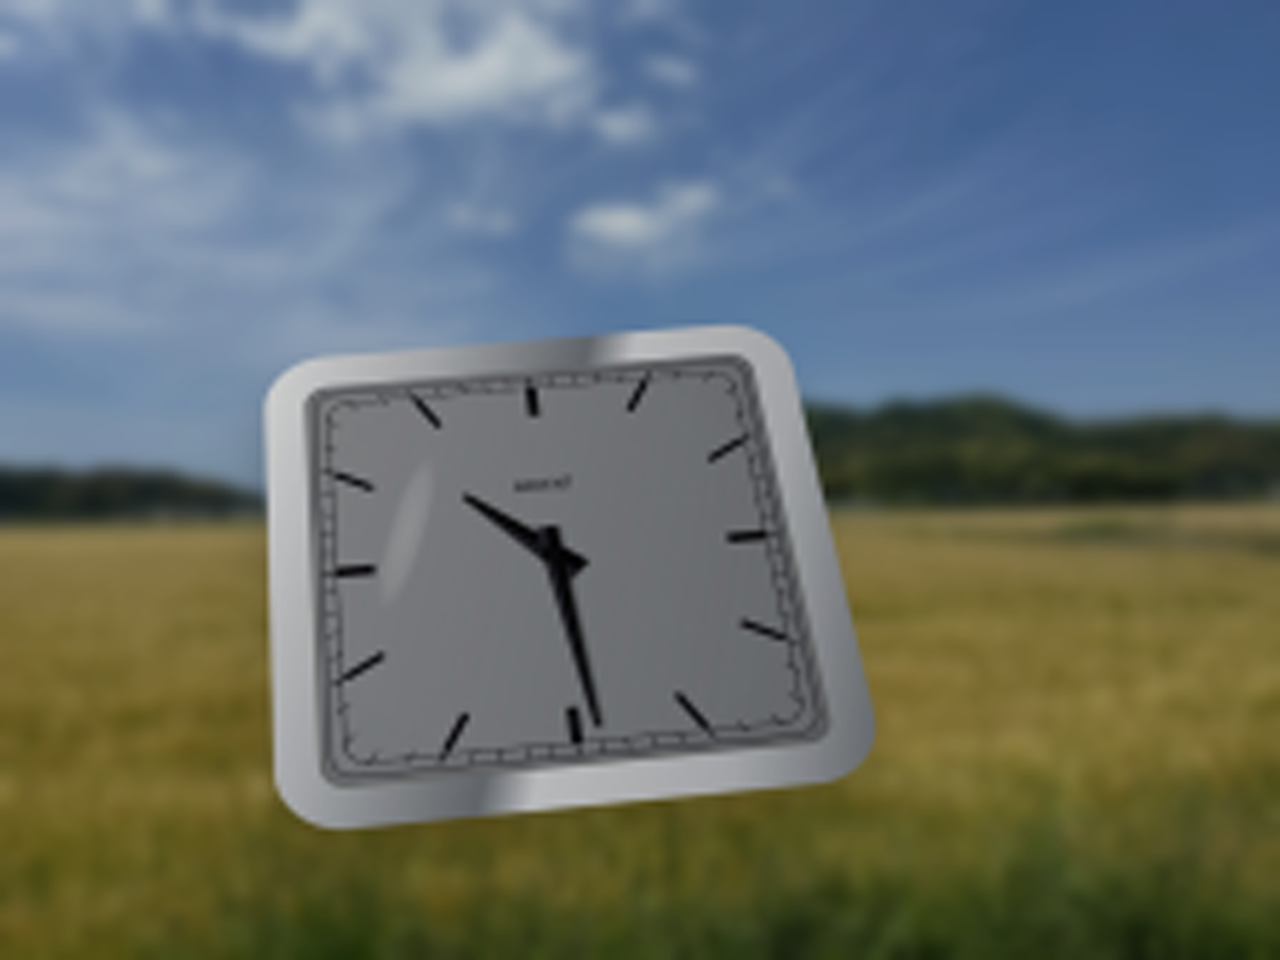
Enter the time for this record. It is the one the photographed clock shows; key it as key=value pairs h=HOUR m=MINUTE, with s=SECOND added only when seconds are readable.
h=10 m=29
